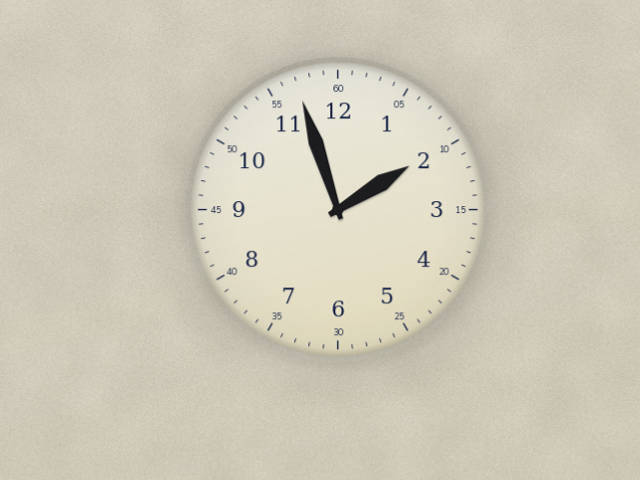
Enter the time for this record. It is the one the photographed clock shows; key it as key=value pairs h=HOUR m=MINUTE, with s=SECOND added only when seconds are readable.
h=1 m=57
